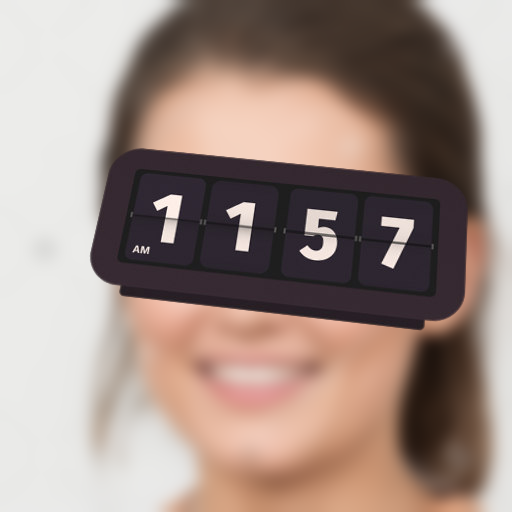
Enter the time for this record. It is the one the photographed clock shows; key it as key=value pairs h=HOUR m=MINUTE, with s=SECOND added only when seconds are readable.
h=11 m=57
